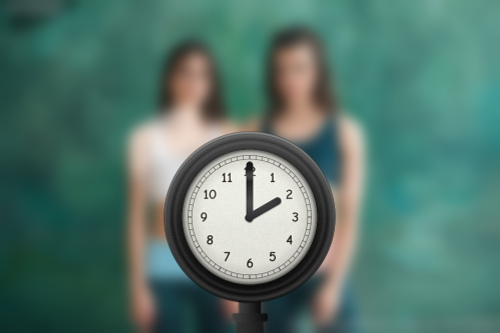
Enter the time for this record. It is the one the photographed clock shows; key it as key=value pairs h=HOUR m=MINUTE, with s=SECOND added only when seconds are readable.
h=2 m=0
